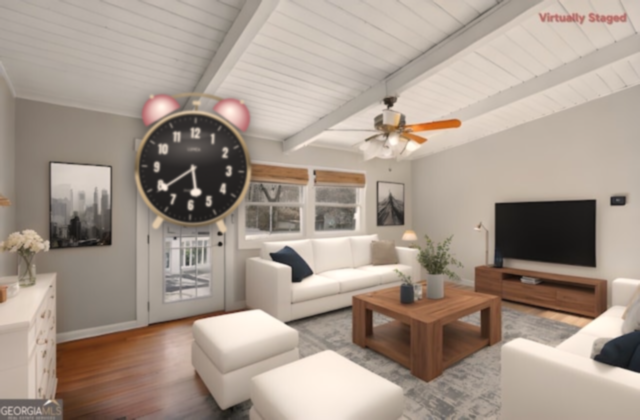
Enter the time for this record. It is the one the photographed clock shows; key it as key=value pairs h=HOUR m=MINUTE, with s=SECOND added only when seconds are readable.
h=5 m=39
